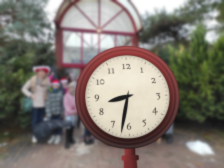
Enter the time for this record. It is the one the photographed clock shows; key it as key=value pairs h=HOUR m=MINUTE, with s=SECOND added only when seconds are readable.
h=8 m=32
